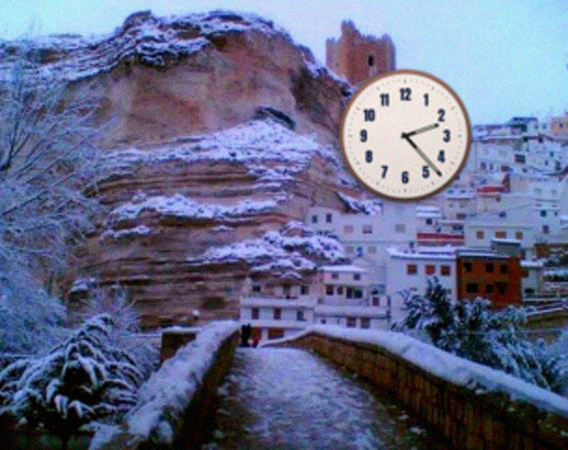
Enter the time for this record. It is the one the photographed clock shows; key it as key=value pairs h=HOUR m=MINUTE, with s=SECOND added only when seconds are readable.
h=2 m=23
